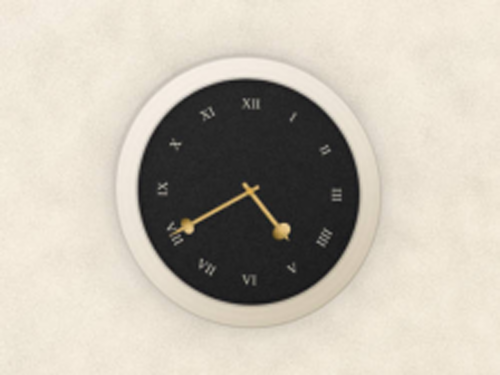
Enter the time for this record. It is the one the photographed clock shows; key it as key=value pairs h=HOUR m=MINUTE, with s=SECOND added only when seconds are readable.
h=4 m=40
